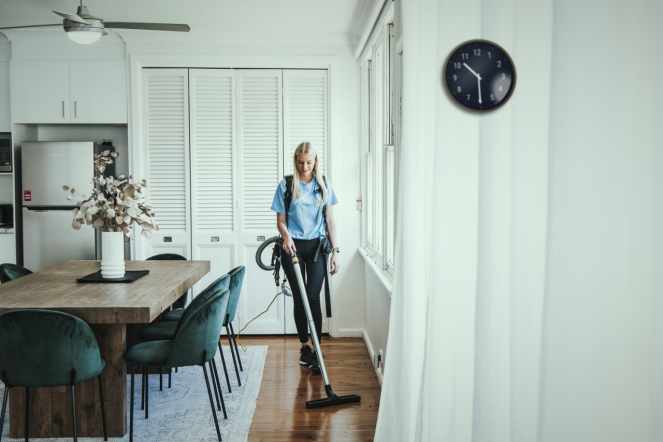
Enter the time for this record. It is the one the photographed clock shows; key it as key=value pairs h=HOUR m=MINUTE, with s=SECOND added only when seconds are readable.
h=10 m=30
